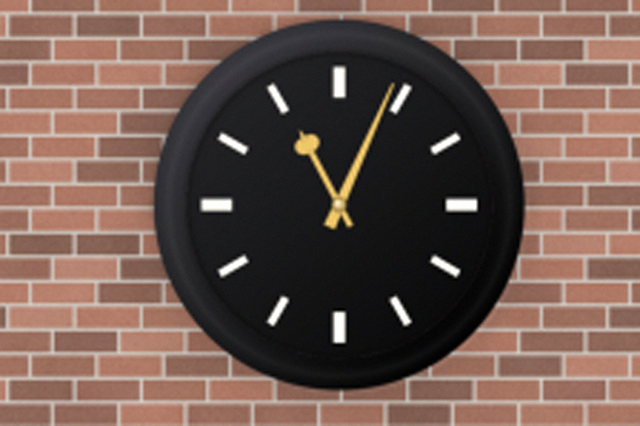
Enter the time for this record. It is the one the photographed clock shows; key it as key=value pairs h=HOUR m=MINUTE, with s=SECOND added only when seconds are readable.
h=11 m=4
